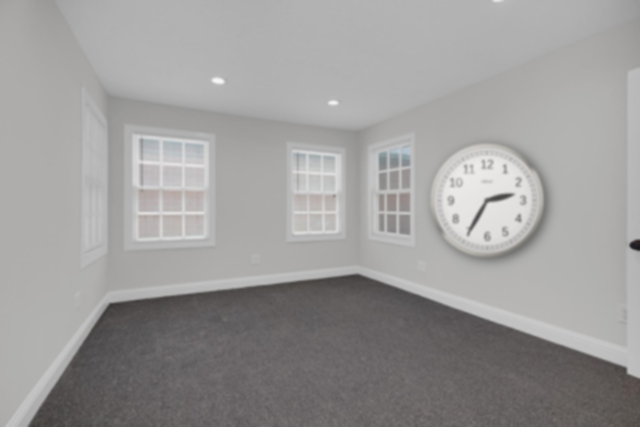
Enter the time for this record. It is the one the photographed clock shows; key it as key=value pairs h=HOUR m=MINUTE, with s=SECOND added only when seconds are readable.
h=2 m=35
